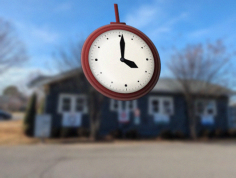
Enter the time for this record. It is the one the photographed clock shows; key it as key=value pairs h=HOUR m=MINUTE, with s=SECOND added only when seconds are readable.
h=4 m=1
